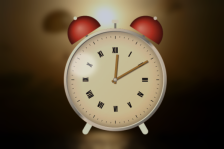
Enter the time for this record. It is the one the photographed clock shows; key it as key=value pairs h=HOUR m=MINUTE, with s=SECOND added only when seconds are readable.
h=12 m=10
